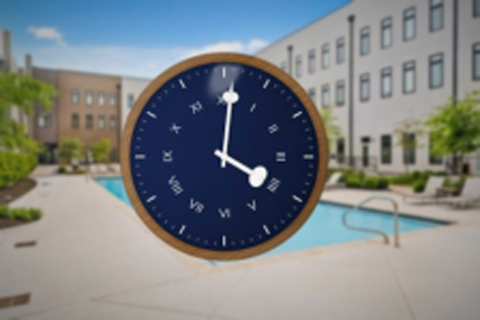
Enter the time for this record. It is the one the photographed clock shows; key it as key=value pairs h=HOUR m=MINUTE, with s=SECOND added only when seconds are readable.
h=4 m=1
